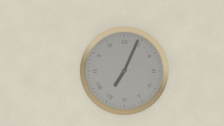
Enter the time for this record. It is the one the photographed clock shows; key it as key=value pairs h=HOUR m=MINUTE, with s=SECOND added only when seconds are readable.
h=7 m=4
